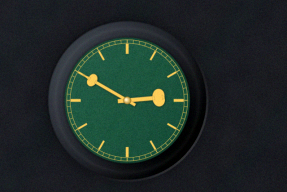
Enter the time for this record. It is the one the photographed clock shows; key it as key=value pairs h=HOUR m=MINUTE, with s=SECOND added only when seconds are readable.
h=2 m=50
